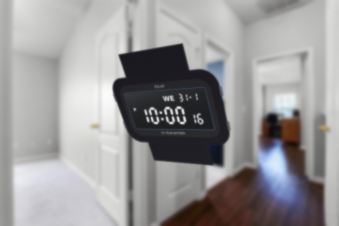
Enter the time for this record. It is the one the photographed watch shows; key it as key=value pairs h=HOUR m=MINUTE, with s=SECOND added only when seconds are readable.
h=10 m=0 s=16
